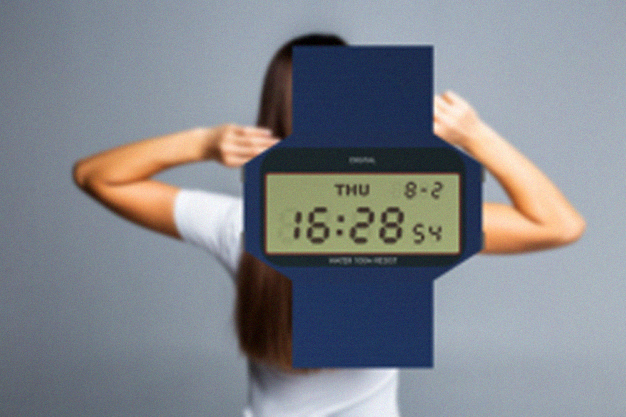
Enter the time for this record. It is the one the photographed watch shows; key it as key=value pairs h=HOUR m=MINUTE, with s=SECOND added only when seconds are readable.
h=16 m=28 s=54
